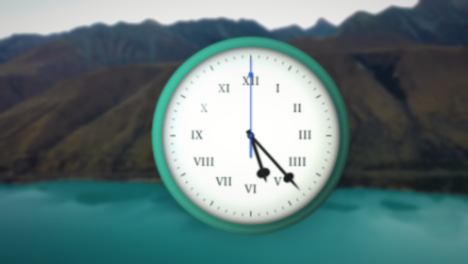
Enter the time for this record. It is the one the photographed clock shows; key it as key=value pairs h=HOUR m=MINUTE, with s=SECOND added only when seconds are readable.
h=5 m=23 s=0
